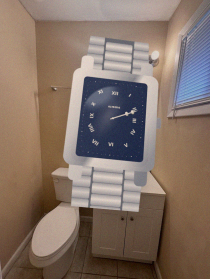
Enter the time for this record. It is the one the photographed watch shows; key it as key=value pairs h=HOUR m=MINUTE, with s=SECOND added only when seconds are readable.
h=2 m=11
